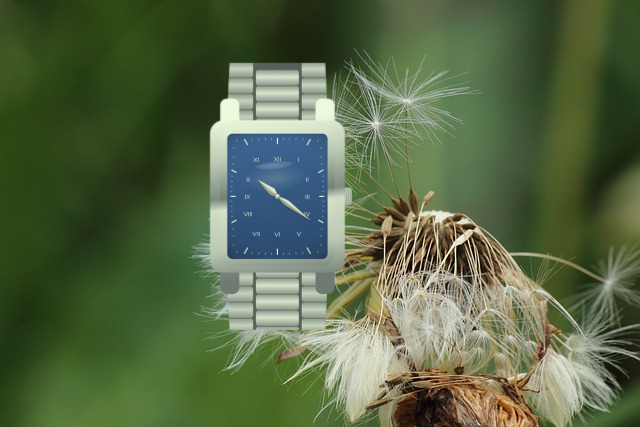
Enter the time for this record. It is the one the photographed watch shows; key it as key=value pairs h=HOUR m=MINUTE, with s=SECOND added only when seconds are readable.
h=10 m=21
